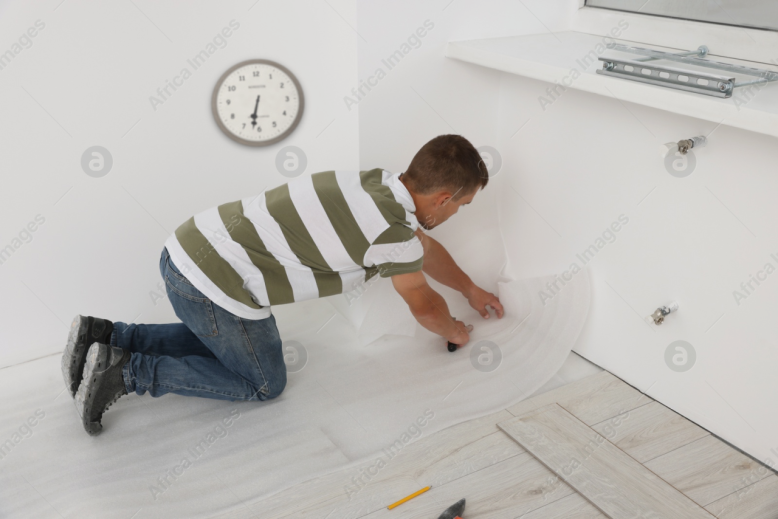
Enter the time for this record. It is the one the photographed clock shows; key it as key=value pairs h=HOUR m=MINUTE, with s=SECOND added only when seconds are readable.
h=6 m=32
